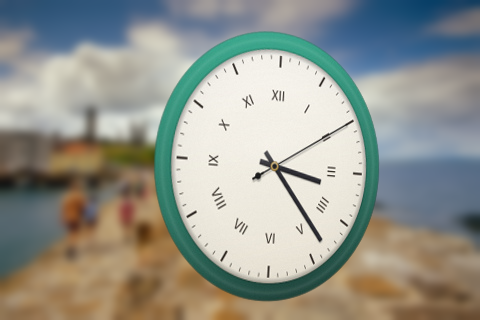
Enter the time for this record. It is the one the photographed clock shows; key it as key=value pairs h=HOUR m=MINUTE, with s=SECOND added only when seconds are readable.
h=3 m=23 s=10
